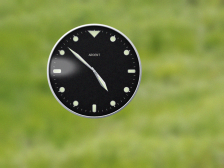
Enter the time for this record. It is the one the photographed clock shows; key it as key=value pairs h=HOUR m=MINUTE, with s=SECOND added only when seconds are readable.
h=4 m=52
